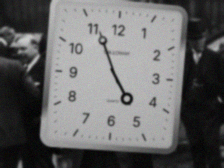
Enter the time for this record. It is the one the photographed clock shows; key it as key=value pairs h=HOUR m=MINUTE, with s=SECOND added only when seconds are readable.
h=4 m=56
